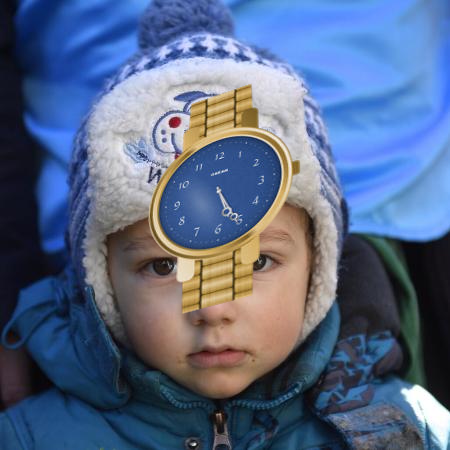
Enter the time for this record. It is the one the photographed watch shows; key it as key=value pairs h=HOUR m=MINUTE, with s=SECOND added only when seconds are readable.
h=5 m=26
